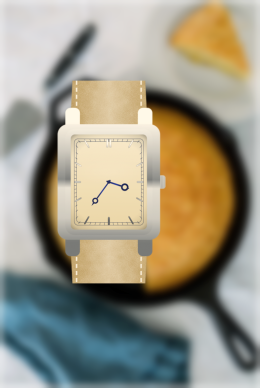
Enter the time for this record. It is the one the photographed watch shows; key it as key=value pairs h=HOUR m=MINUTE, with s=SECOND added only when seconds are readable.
h=3 m=36
